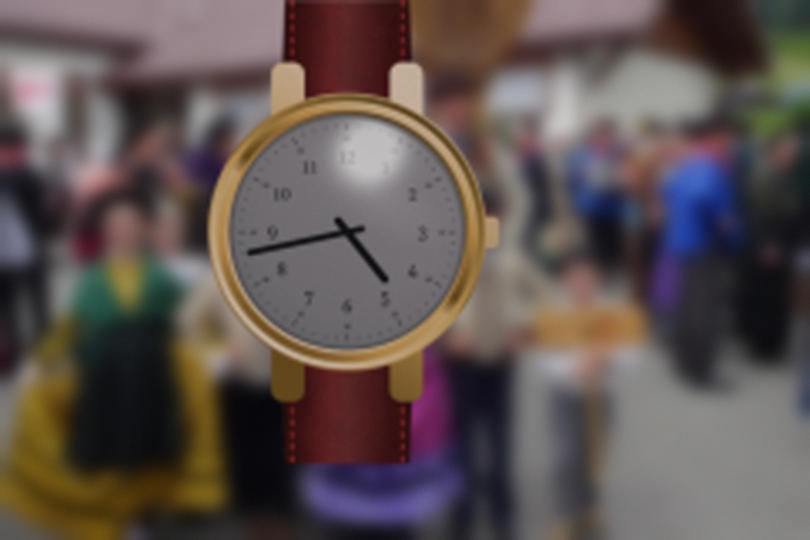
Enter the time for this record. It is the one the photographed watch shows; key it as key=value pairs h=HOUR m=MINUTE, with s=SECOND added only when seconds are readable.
h=4 m=43
